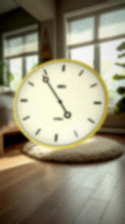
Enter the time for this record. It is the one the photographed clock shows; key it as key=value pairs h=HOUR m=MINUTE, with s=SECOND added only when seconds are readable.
h=4 m=54
